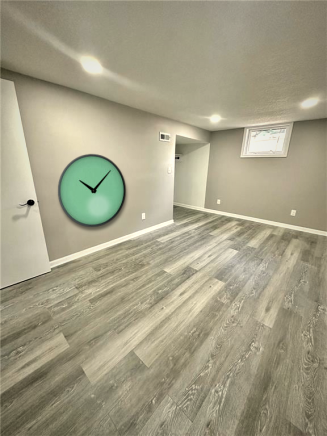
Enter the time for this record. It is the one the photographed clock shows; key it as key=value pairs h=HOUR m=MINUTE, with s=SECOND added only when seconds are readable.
h=10 m=7
